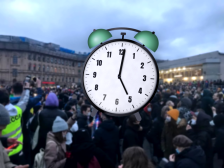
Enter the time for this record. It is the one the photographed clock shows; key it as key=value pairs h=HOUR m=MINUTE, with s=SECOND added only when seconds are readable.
h=5 m=1
